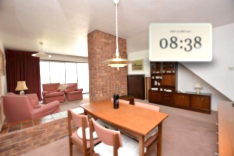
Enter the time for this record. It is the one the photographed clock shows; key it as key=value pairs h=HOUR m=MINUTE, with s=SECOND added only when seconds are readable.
h=8 m=38
